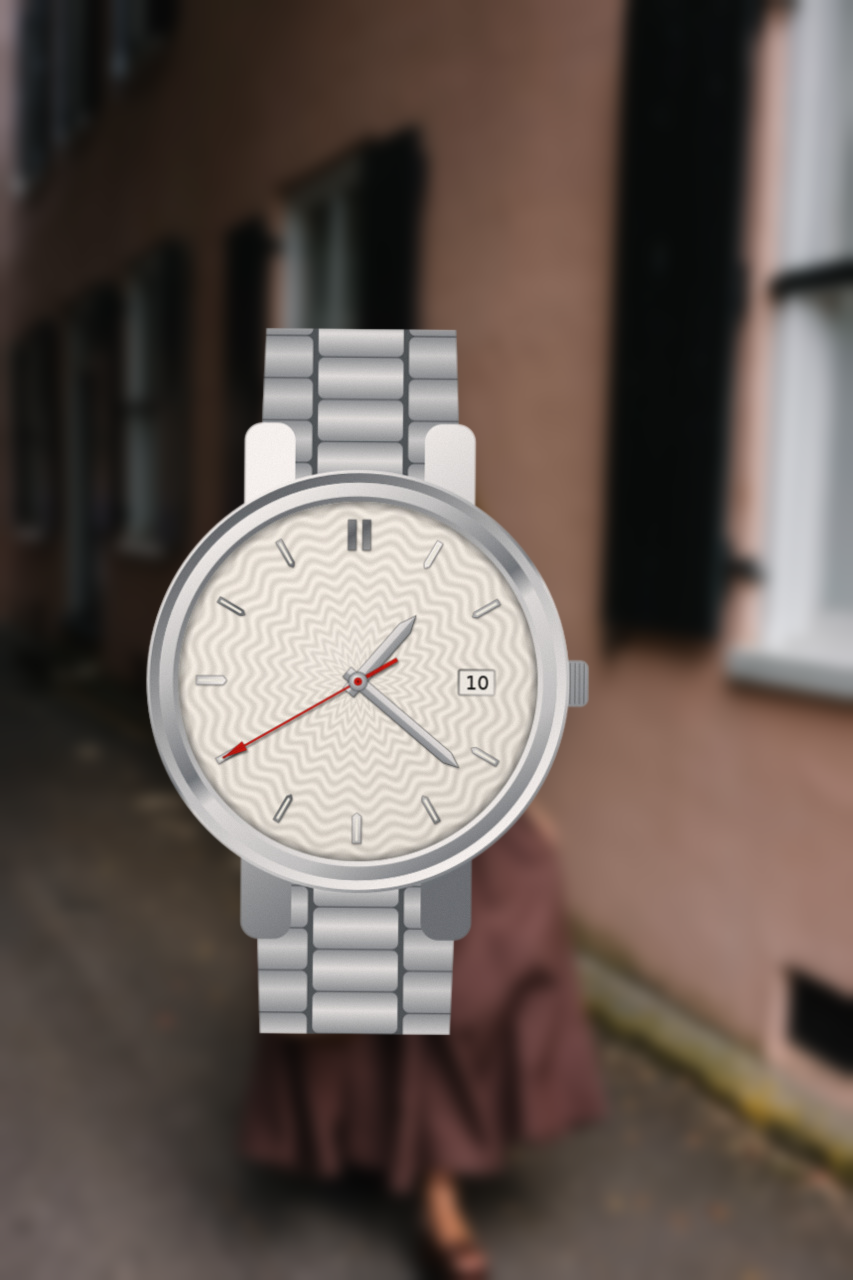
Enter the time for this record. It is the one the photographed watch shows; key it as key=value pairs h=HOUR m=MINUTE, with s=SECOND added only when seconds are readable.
h=1 m=21 s=40
